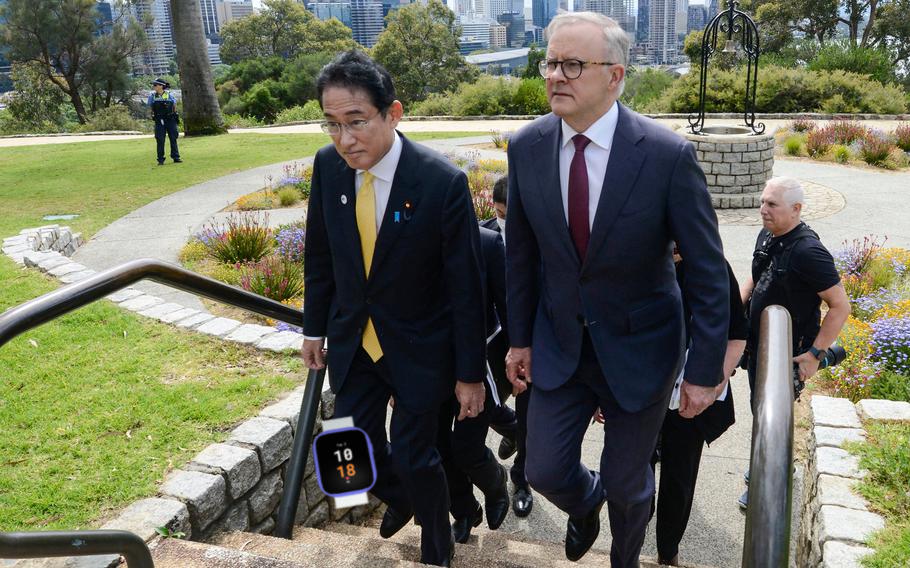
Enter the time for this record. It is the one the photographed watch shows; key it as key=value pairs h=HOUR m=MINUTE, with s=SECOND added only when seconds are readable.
h=10 m=18
